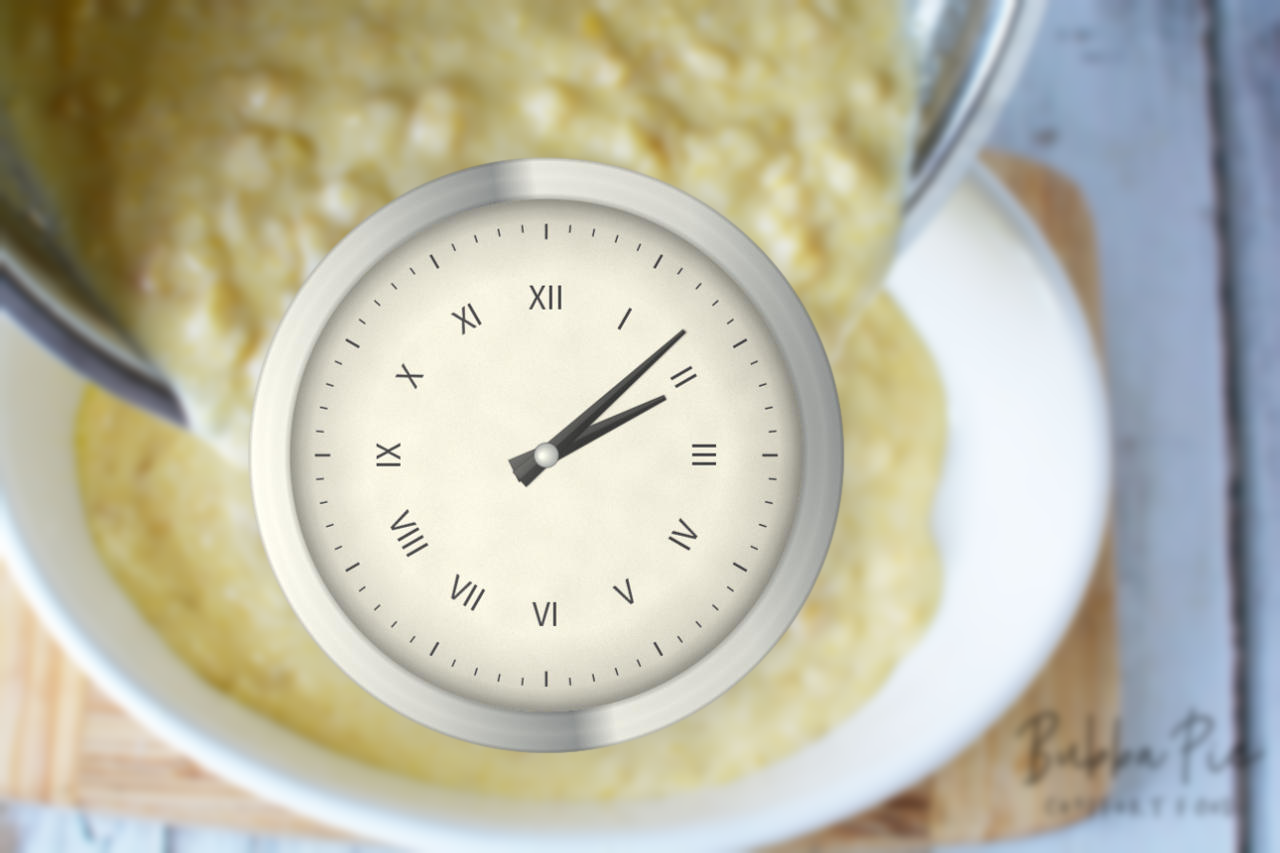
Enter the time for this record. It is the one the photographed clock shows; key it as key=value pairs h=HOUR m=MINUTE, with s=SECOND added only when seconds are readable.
h=2 m=8
